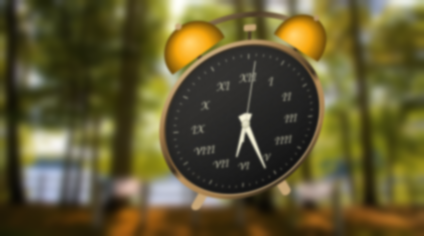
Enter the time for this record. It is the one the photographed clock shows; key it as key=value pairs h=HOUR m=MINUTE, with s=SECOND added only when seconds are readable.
h=6 m=26 s=1
